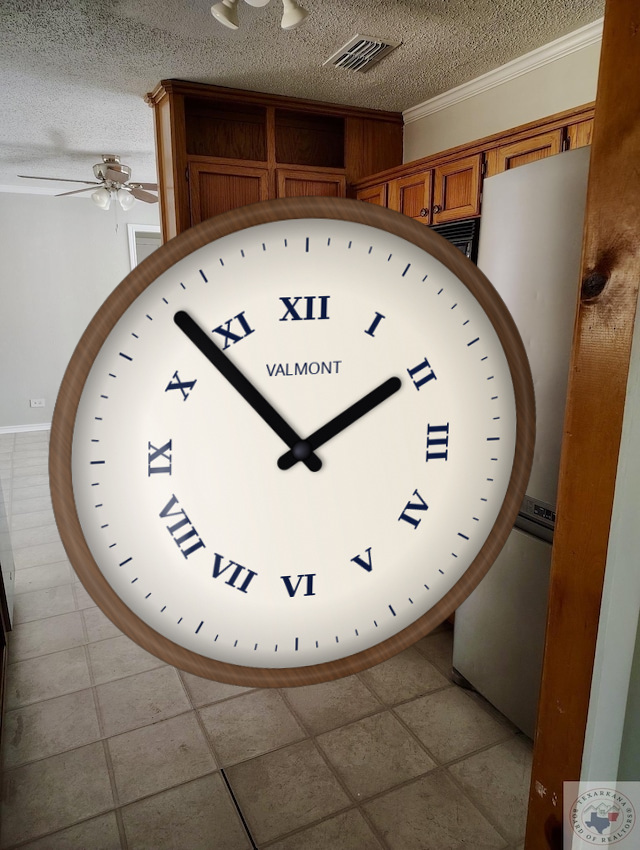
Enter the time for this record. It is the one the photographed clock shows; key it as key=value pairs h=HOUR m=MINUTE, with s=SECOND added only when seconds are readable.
h=1 m=53
